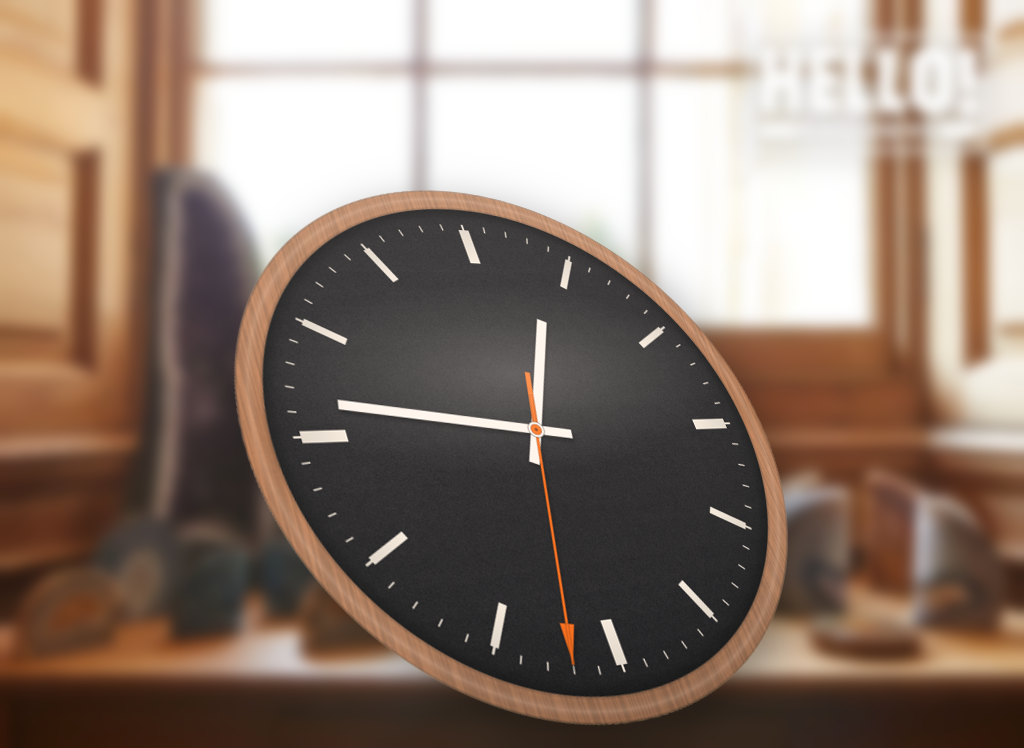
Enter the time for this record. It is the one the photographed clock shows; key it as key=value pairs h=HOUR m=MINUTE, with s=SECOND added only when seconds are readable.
h=12 m=46 s=32
